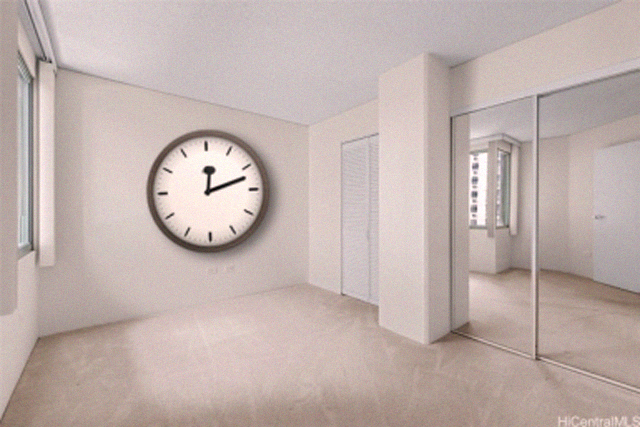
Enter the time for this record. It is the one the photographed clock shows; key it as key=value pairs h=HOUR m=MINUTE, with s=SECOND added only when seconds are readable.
h=12 m=12
